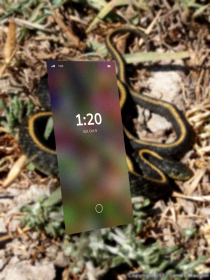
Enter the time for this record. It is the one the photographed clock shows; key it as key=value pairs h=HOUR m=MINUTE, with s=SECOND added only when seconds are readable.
h=1 m=20
